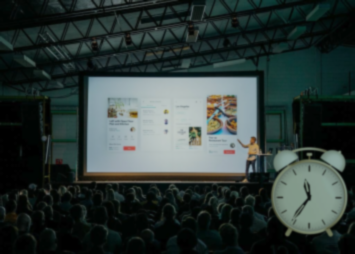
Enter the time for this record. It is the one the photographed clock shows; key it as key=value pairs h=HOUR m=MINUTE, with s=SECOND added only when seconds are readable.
h=11 m=36
